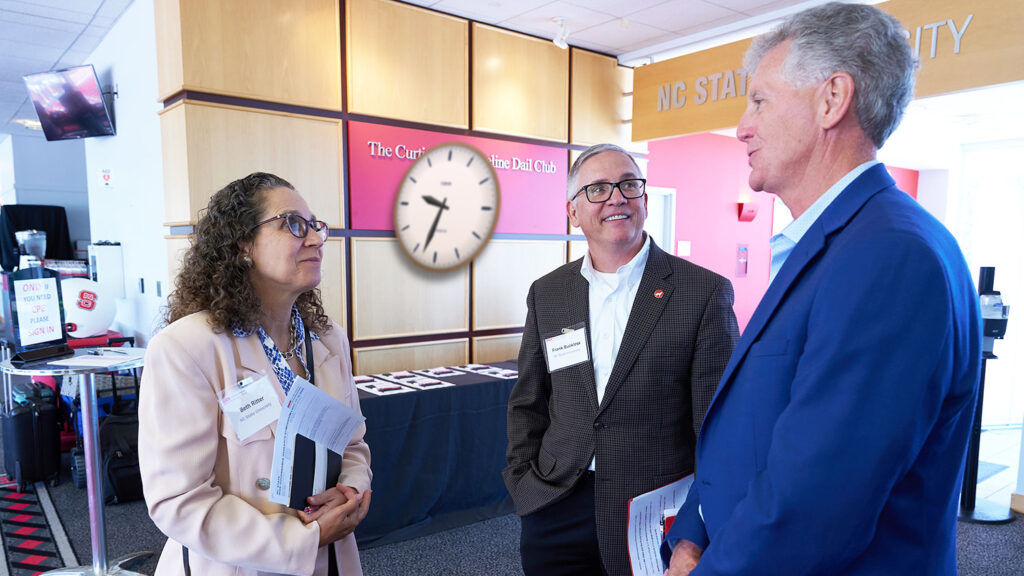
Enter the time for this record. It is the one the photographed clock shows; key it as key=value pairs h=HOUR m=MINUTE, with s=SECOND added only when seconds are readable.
h=9 m=33
